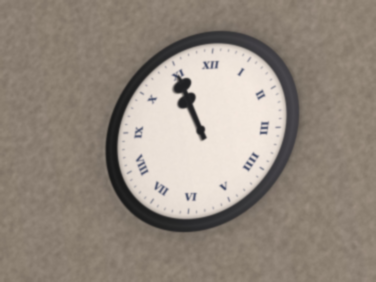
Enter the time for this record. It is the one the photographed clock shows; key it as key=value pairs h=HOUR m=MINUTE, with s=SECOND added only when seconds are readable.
h=10 m=55
